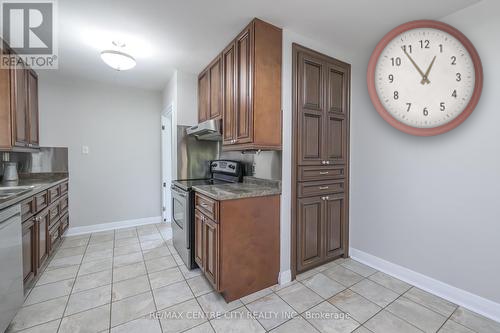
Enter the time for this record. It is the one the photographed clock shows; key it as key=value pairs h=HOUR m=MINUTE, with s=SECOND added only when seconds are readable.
h=12 m=54
